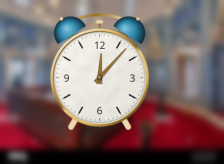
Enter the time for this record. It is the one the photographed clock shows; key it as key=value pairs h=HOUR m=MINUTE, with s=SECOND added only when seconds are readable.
h=12 m=7
